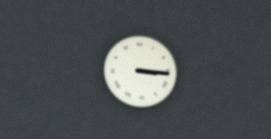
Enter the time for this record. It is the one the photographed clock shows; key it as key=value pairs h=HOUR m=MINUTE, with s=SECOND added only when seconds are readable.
h=3 m=16
